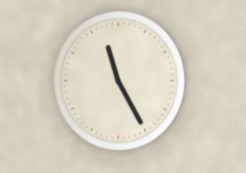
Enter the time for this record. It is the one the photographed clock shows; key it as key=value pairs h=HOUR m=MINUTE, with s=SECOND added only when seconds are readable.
h=11 m=25
